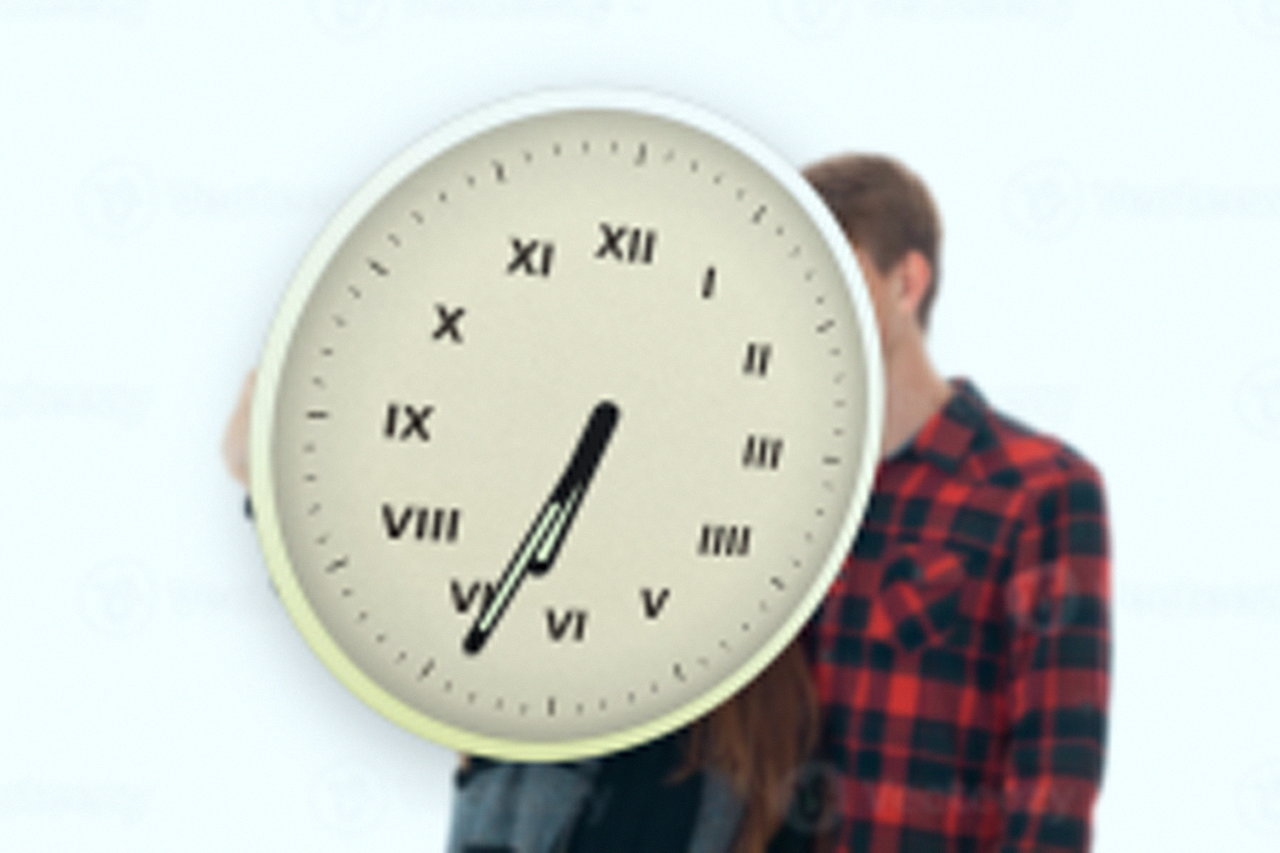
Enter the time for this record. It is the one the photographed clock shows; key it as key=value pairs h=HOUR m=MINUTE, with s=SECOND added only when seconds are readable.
h=6 m=34
